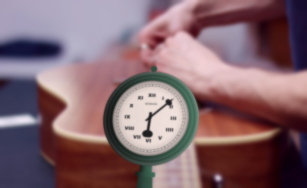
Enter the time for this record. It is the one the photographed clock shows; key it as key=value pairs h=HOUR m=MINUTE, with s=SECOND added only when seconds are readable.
h=6 m=8
